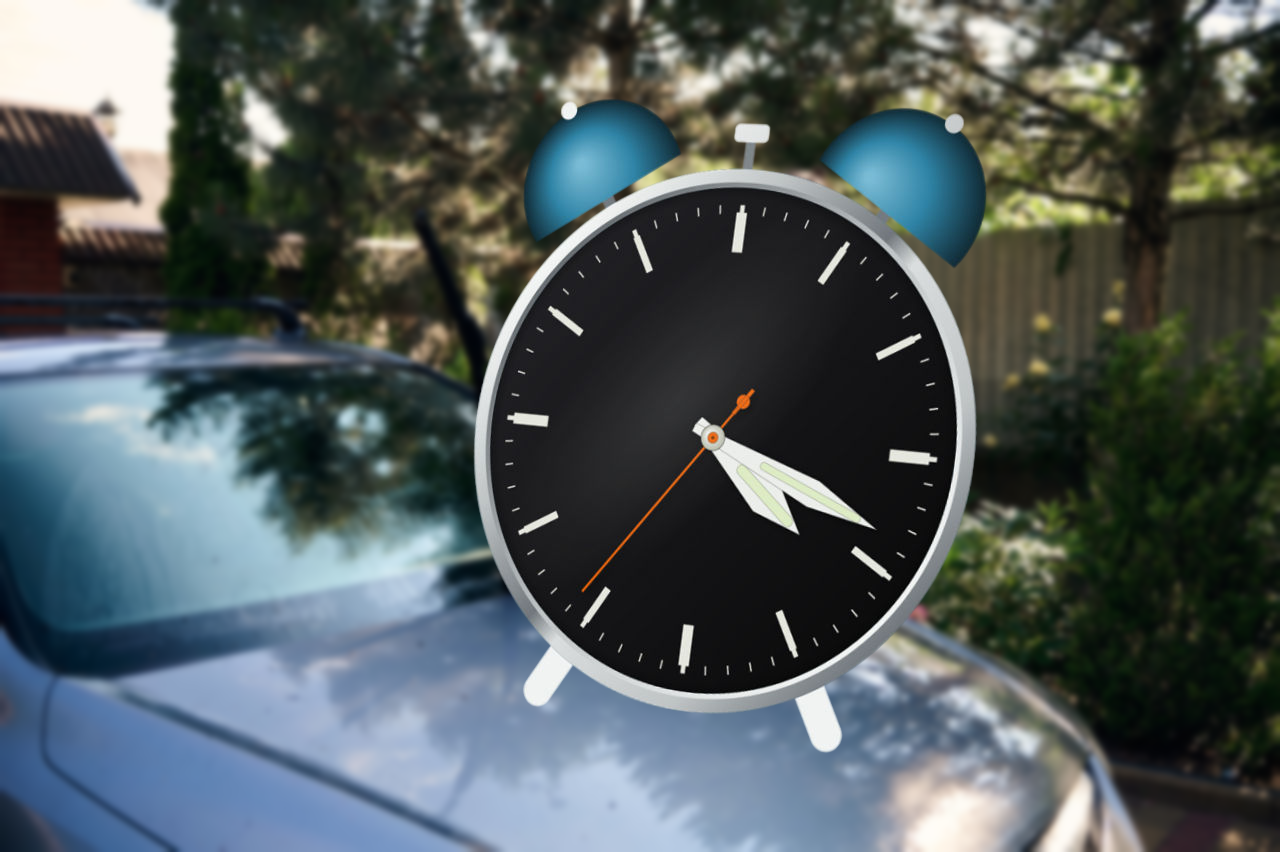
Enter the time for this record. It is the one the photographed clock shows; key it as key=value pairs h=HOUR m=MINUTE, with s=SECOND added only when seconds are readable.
h=4 m=18 s=36
